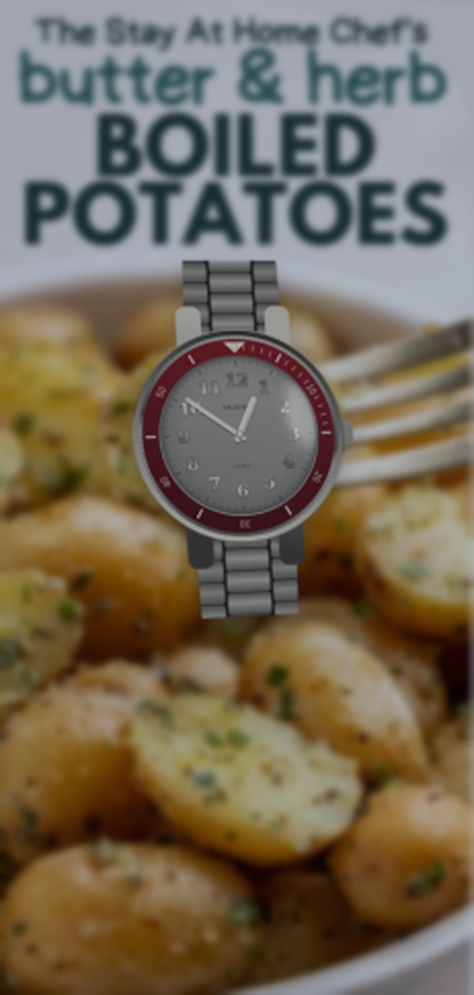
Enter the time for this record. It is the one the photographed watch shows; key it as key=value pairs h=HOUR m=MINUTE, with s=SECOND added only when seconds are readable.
h=12 m=51
